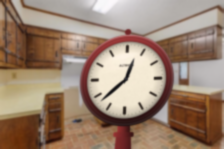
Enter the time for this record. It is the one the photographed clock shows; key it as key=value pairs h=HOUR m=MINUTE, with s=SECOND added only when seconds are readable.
h=12 m=38
